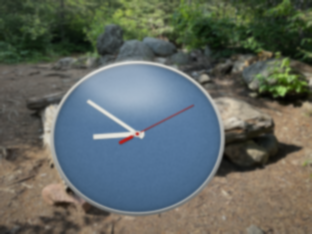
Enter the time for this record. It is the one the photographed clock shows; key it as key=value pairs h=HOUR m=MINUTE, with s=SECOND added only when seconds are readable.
h=8 m=51 s=10
